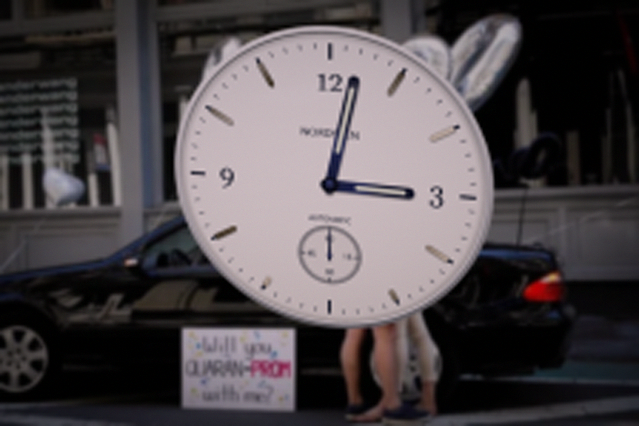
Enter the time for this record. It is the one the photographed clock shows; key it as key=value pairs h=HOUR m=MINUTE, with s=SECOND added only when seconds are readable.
h=3 m=2
